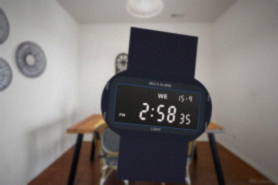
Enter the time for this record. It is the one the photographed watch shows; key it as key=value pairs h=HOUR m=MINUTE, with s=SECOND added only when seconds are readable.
h=2 m=58 s=35
